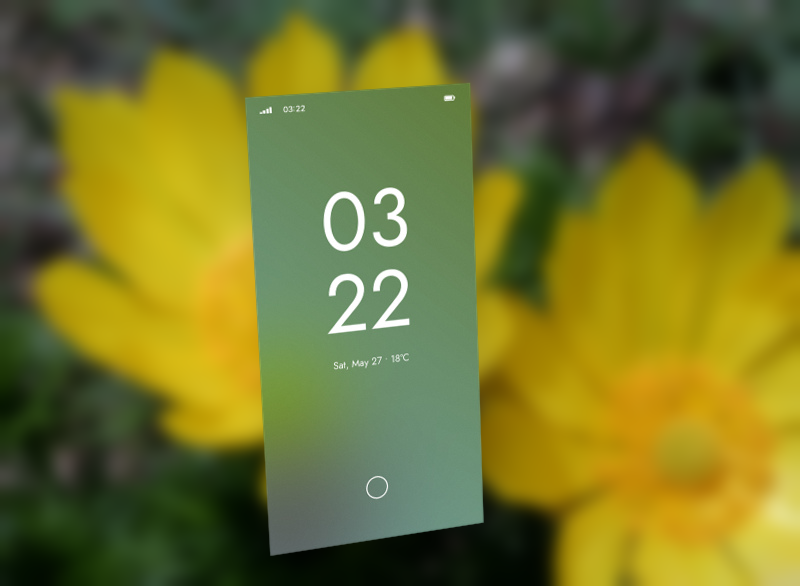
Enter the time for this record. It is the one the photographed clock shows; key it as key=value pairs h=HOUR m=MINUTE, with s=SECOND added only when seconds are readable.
h=3 m=22
